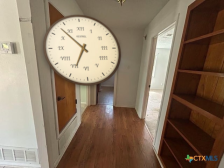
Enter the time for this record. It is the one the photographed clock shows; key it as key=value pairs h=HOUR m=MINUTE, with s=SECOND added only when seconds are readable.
h=6 m=53
